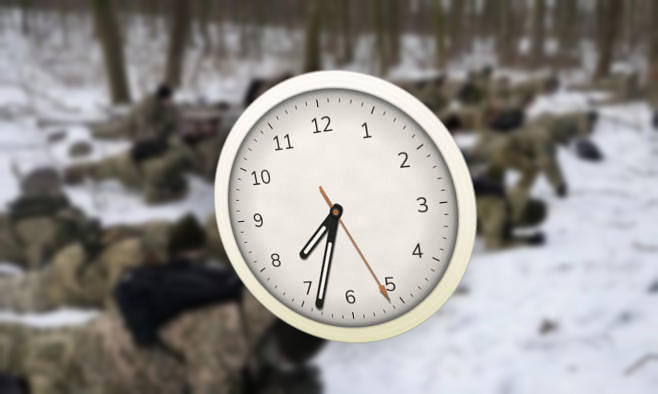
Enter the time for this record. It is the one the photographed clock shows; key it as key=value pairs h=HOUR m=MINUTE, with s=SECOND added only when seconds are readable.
h=7 m=33 s=26
